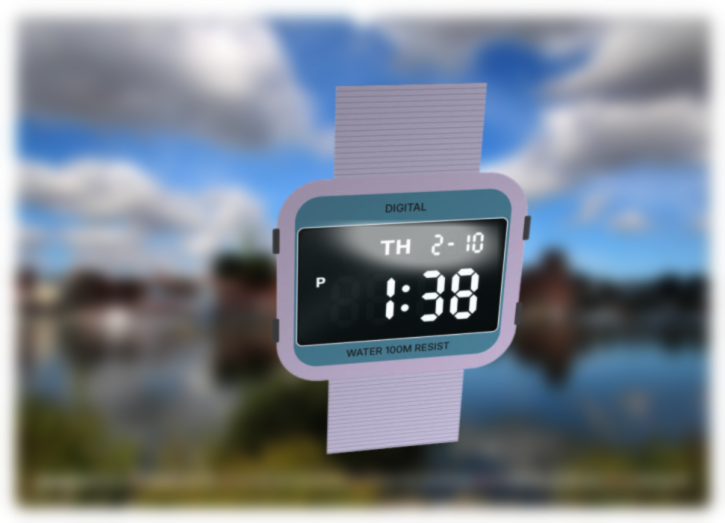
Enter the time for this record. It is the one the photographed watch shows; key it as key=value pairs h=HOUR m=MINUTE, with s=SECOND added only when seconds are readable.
h=1 m=38
